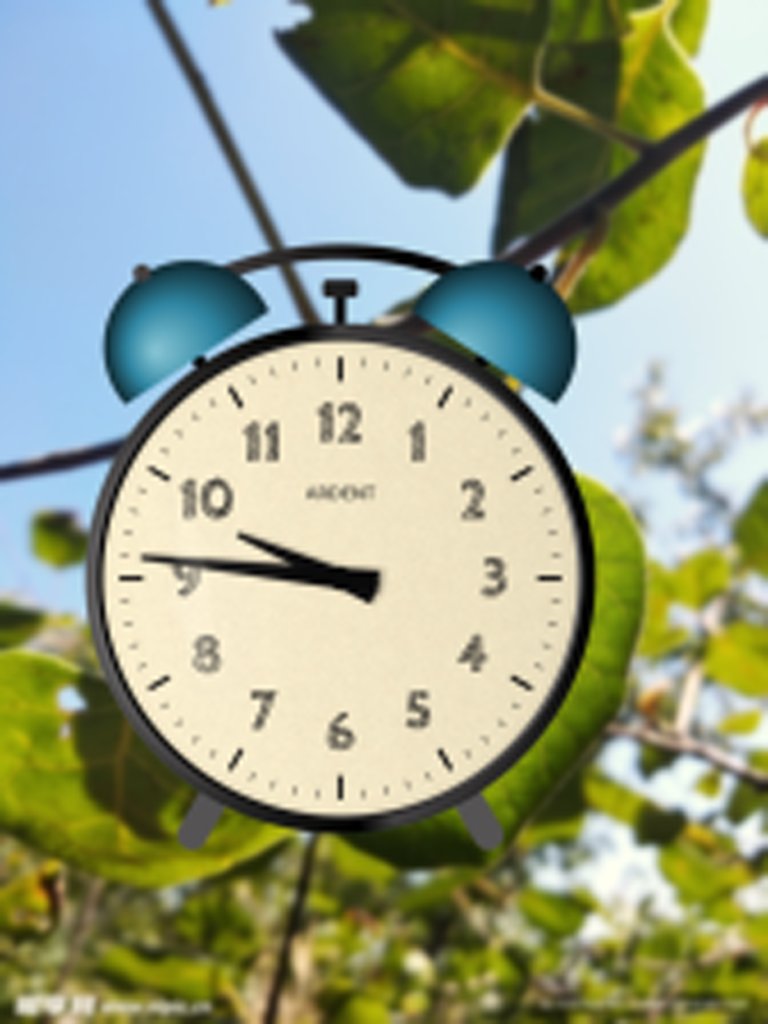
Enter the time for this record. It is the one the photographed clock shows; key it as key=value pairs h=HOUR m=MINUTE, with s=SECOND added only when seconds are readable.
h=9 m=46
